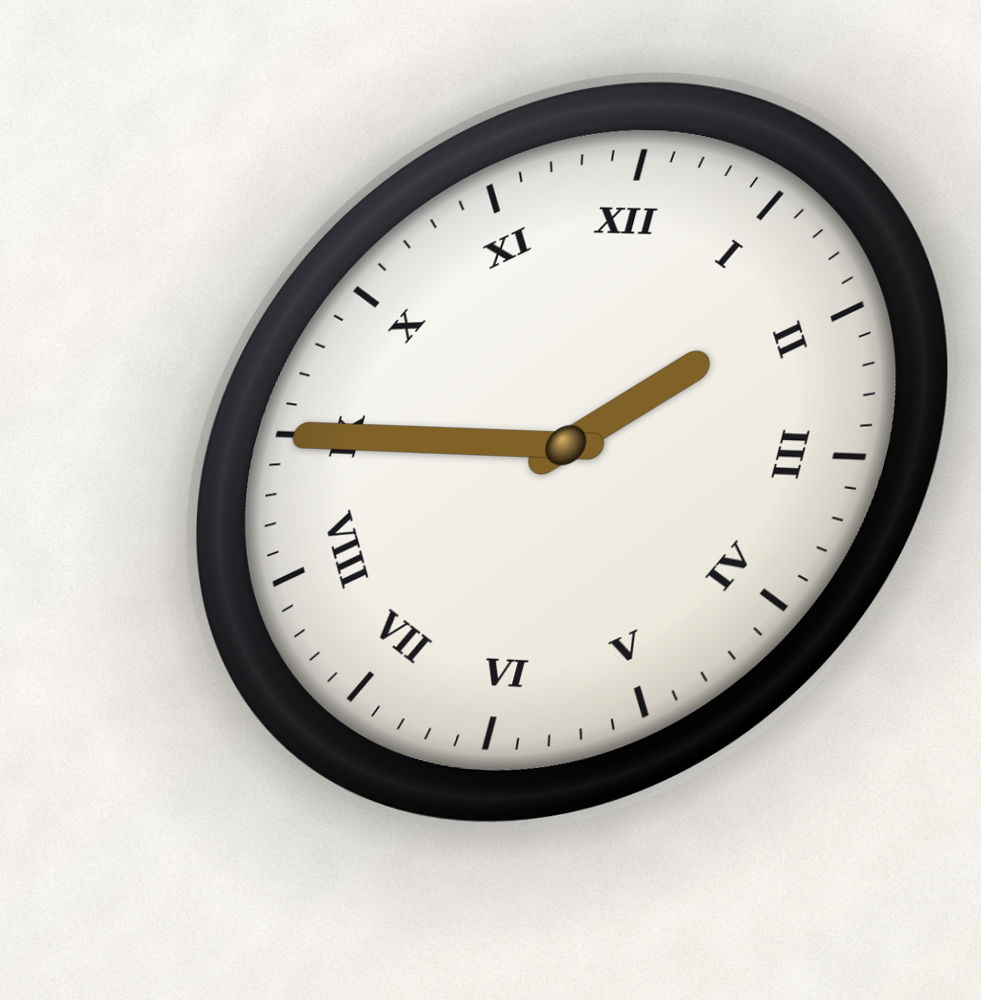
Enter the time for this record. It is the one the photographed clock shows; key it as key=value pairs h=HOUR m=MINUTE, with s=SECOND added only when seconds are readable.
h=1 m=45
